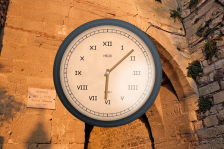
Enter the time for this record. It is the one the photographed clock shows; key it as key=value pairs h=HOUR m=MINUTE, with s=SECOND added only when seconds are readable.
h=6 m=8
